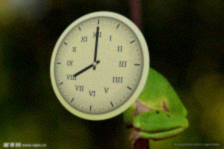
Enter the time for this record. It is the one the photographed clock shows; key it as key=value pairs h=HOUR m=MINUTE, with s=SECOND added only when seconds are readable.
h=8 m=0
